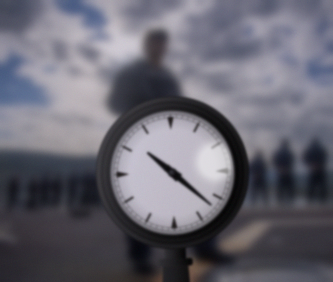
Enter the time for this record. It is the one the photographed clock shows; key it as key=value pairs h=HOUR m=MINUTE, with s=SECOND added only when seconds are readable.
h=10 m=22
